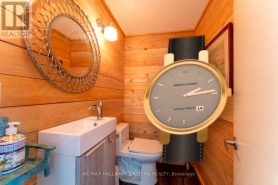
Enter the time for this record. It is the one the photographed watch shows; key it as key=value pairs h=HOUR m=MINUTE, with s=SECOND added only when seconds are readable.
h=2 m=14
